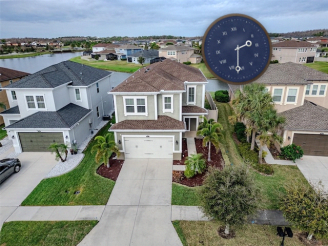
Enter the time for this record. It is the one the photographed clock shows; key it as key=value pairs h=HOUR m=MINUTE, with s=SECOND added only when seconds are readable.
h=2 m=32
